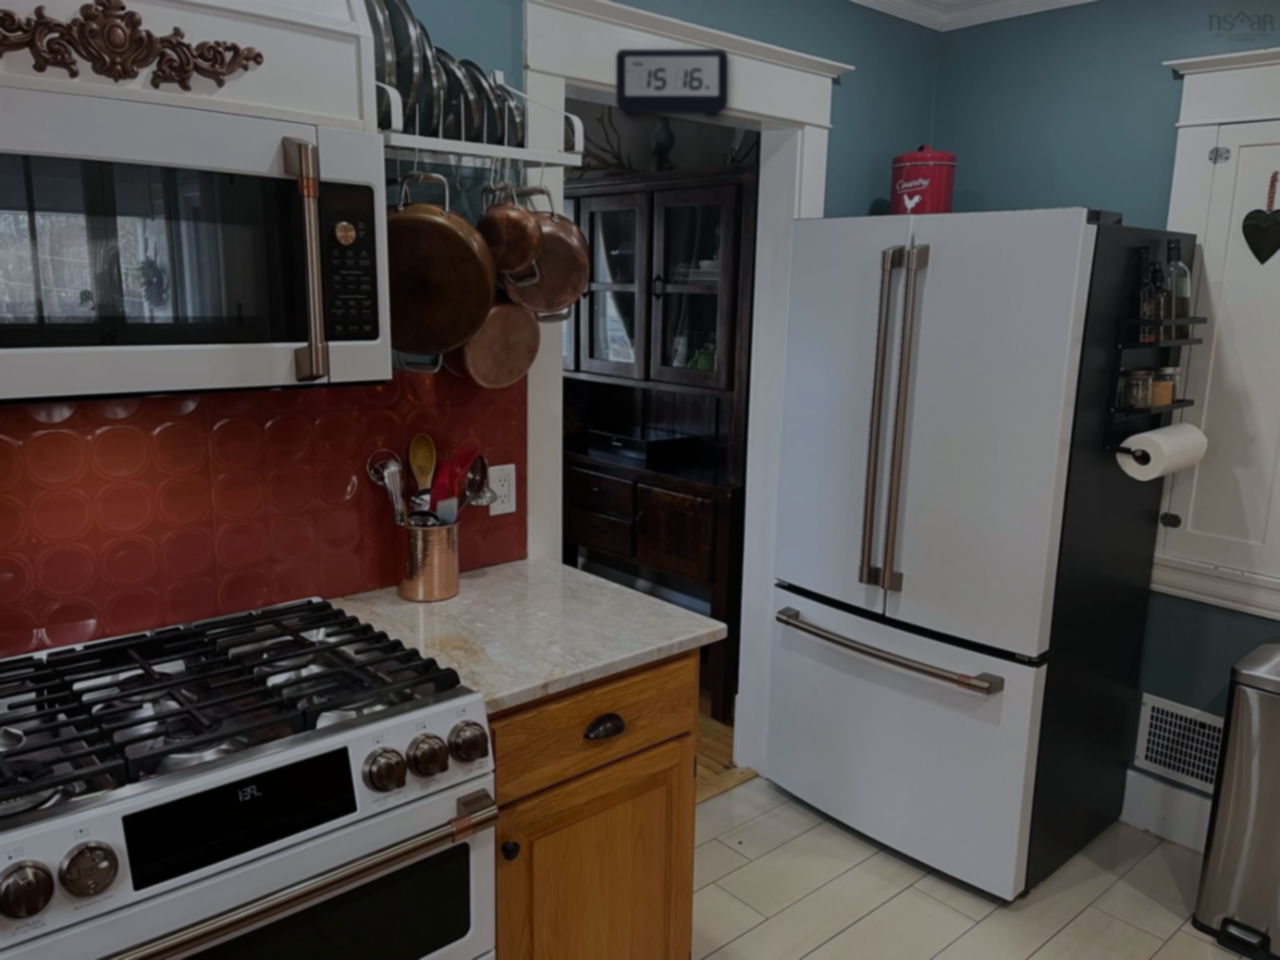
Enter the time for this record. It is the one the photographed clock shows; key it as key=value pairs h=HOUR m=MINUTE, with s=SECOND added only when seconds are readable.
h=15 m=16
